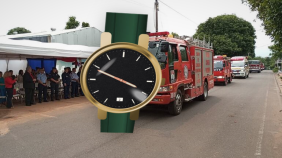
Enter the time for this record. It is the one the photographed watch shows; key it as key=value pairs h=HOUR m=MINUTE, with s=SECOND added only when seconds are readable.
h=3 m=49
